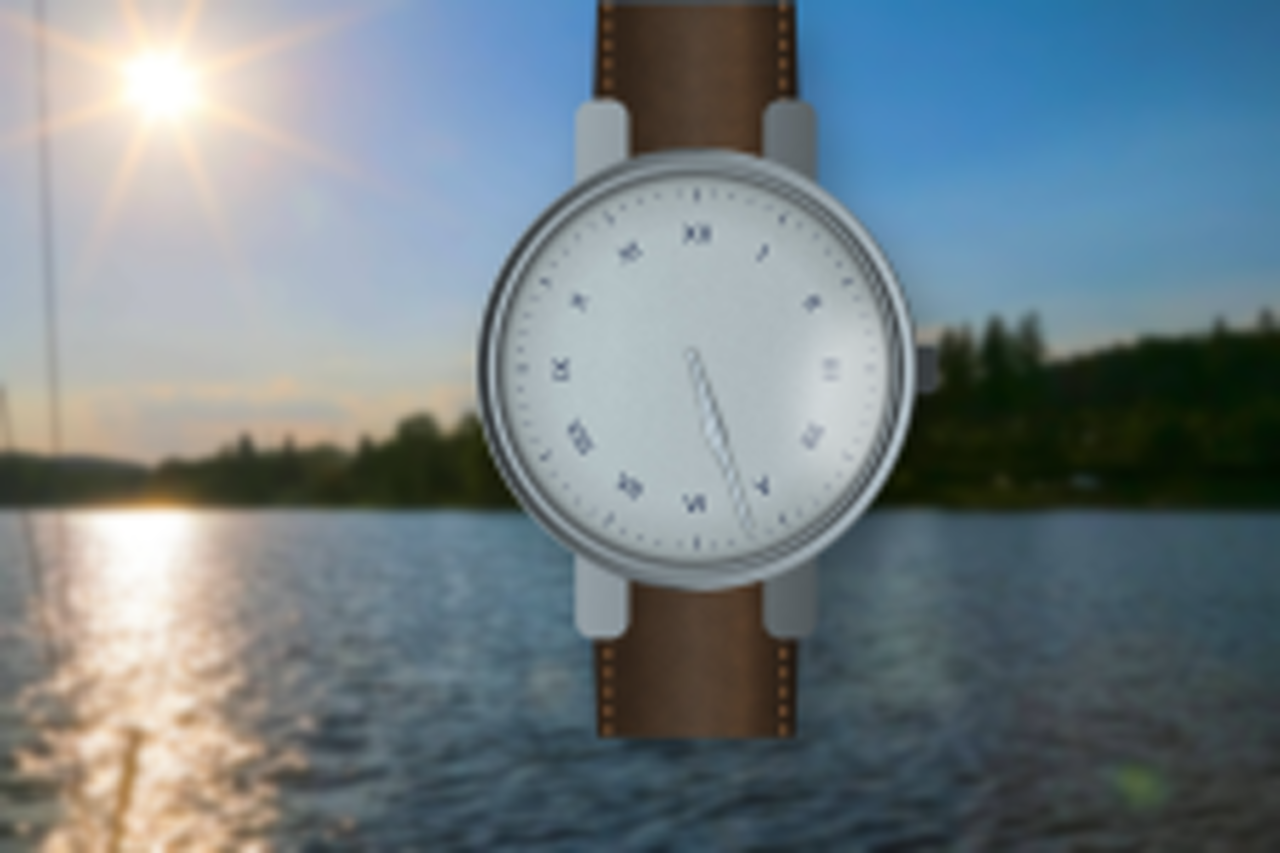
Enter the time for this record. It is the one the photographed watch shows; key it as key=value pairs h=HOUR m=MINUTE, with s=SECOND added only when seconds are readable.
h=5 m=27
